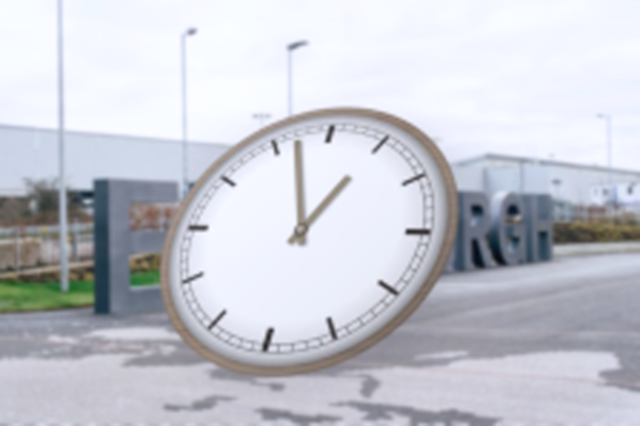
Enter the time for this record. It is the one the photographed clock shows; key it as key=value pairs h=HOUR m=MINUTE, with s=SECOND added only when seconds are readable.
h=12 m=57
